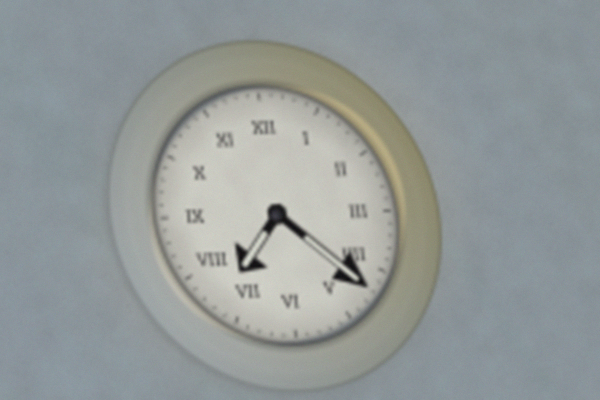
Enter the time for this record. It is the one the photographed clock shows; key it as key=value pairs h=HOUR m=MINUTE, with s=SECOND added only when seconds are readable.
h=7 m=22
